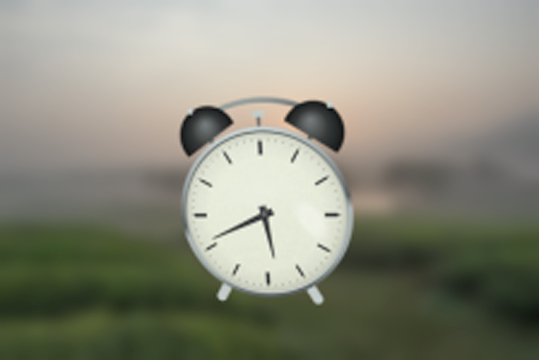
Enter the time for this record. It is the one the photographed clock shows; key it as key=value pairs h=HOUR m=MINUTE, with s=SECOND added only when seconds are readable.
h=5 m=41
